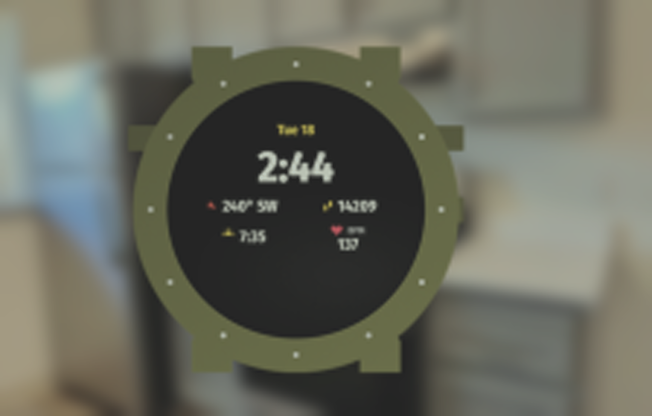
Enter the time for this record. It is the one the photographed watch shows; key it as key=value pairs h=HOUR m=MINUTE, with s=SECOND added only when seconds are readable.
h=2 m=44
